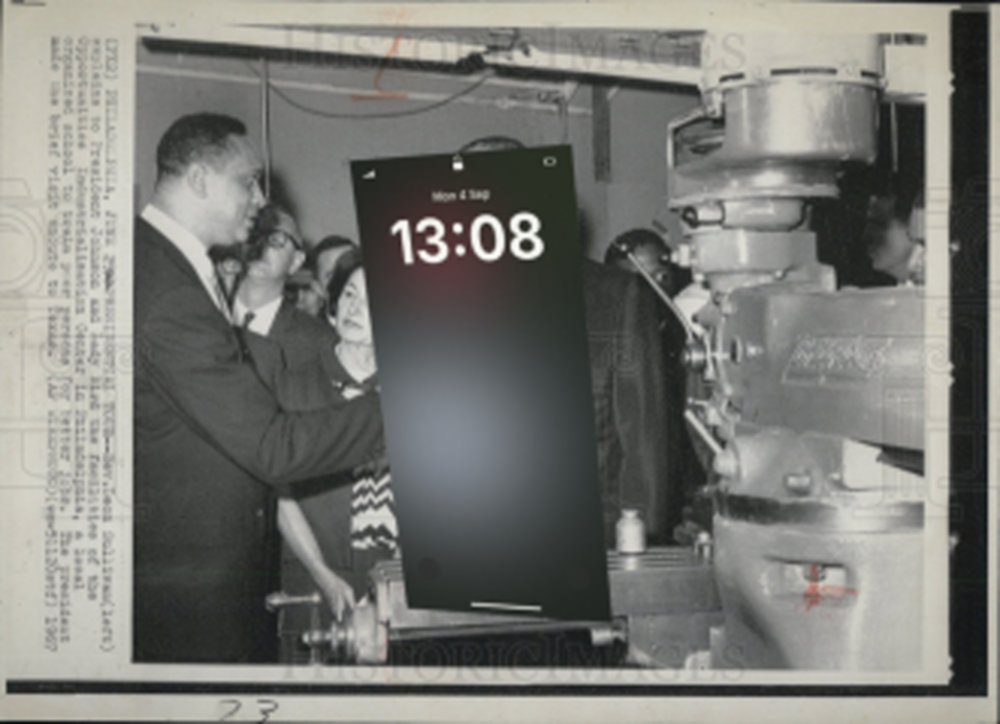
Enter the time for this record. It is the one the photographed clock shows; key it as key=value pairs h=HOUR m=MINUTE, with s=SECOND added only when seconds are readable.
h=13 m=8
